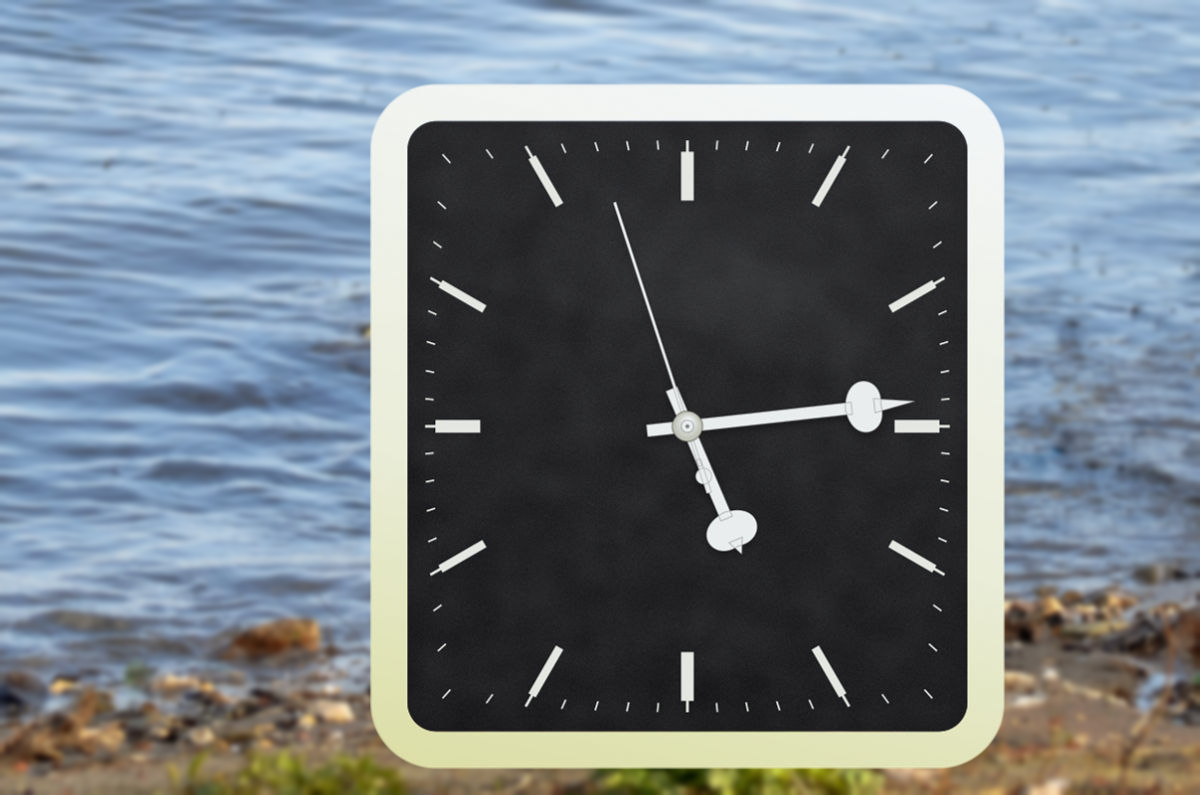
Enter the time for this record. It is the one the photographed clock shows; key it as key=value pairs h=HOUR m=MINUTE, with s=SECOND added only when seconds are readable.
h=5 m=13 s=57
